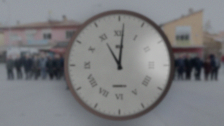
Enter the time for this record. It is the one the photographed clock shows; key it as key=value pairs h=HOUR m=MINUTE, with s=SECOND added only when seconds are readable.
h=11 m=1
